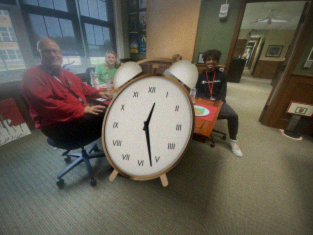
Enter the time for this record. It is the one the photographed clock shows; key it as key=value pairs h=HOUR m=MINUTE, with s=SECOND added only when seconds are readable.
h=12 m=27
